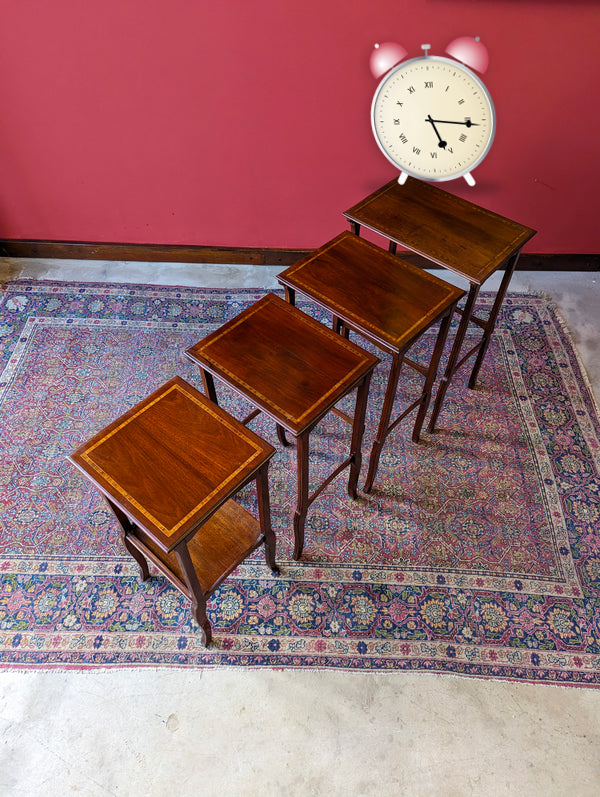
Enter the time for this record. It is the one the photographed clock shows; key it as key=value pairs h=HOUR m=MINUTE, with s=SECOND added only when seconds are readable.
h=5 m=16
